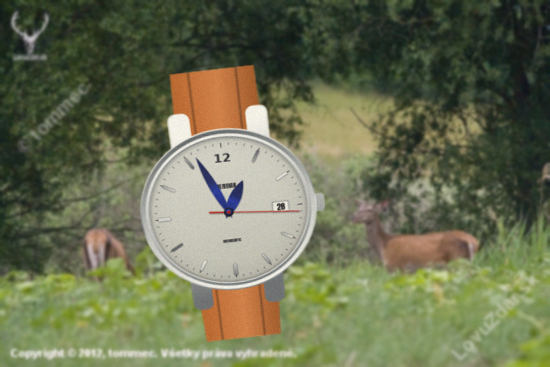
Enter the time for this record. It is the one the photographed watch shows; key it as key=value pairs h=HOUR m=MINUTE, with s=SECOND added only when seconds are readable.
h=12 m=56 s=16
